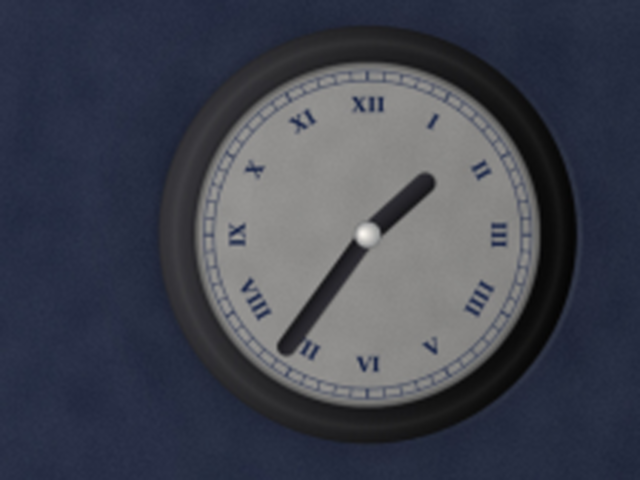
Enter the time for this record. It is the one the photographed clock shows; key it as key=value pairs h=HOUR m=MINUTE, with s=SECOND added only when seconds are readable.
h=1 m=36
